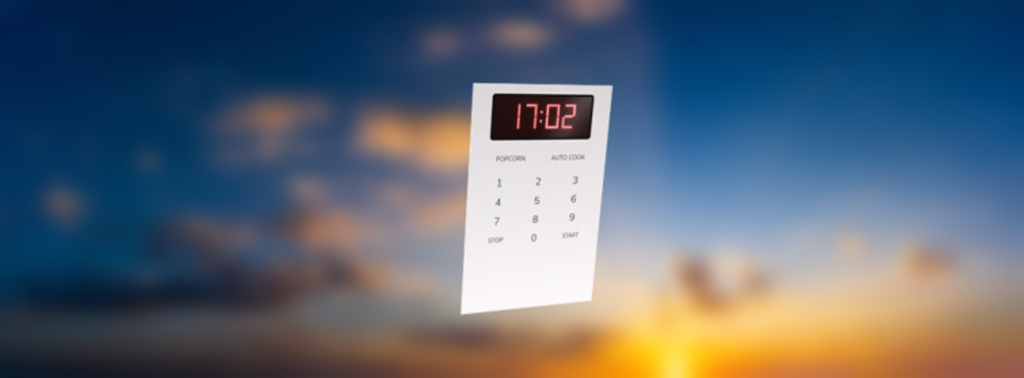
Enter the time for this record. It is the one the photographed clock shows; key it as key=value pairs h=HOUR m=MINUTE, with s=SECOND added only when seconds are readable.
h=17 m=2
